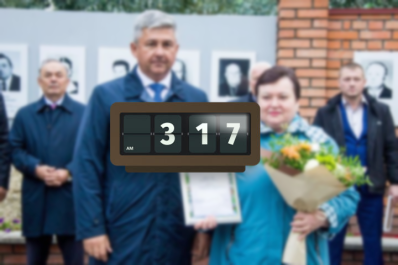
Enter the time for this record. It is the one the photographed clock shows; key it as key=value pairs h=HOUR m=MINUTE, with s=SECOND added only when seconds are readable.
h=3 m=17
